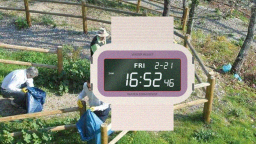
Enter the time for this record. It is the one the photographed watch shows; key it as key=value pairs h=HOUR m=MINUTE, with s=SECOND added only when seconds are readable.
h=16 m=52 s=46
